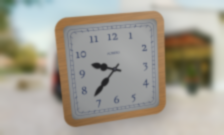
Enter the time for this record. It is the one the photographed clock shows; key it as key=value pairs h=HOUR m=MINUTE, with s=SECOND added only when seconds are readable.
h=9 m=37
